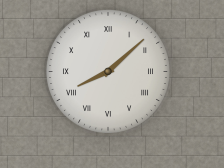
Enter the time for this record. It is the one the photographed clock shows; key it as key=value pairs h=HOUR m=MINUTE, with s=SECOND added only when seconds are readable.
h=8 m=8
